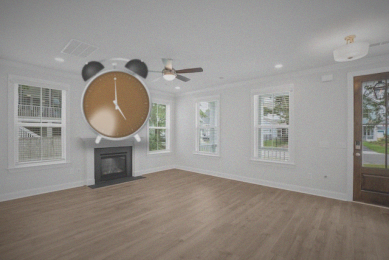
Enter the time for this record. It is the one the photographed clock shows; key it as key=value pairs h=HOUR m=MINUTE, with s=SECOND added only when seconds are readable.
h=5 m=0
